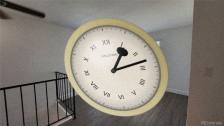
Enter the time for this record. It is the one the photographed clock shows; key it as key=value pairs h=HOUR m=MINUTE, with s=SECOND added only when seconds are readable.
h=1 m=13
